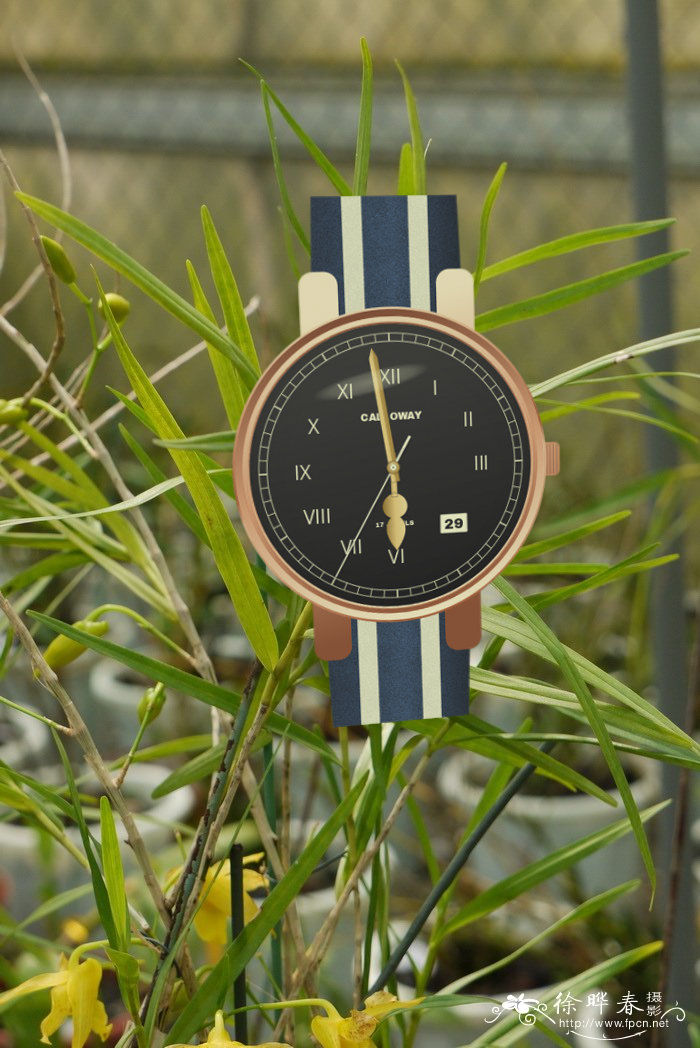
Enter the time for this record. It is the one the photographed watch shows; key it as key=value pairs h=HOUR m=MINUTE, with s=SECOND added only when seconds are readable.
h=5 m=58 s=35
